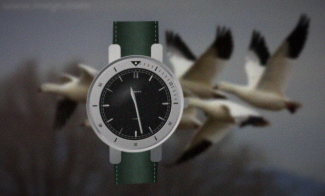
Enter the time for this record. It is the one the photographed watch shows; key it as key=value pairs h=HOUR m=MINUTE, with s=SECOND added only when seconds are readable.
h=11 m=28
